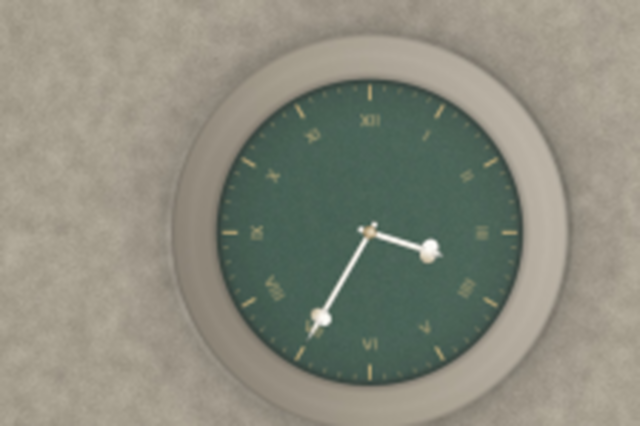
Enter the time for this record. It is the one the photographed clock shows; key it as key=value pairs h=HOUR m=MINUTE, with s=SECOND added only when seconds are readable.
h=3 m=35
